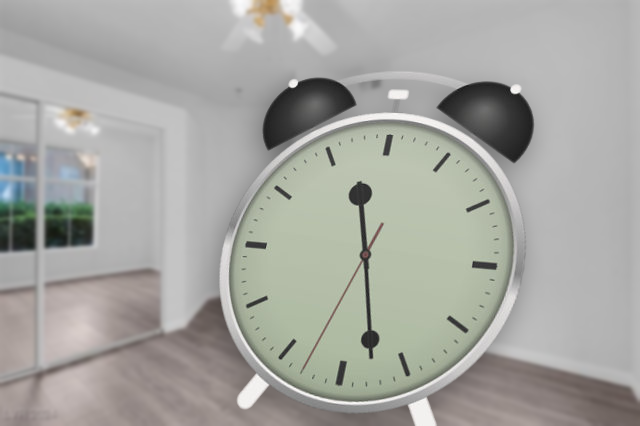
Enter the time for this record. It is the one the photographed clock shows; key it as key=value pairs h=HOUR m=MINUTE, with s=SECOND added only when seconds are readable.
h=11 m=27 s=33
